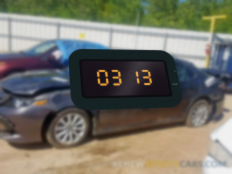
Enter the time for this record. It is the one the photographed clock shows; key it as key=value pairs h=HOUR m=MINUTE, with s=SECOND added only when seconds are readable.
h=3 m=13
